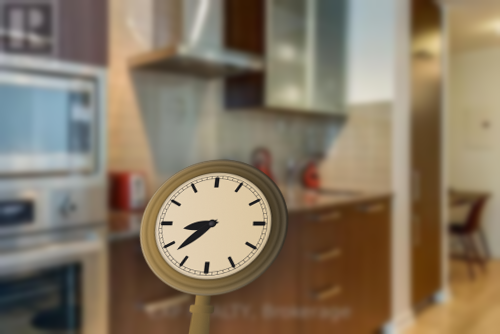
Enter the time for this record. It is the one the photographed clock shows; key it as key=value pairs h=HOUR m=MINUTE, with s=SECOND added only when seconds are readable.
h=8 m=38
